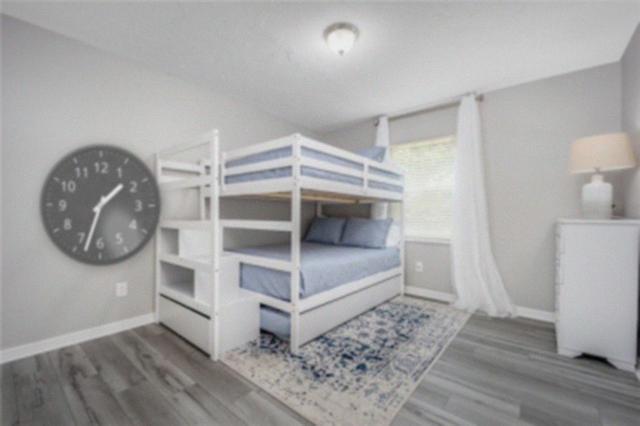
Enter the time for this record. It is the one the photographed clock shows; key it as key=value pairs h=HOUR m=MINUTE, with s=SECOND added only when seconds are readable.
h=1 m=33
